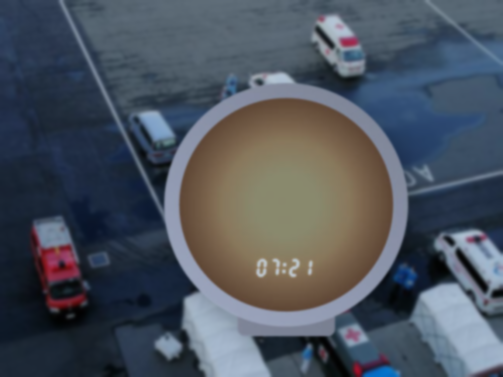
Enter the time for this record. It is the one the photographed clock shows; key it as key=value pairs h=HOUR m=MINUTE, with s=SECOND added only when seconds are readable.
h=7 m=21
